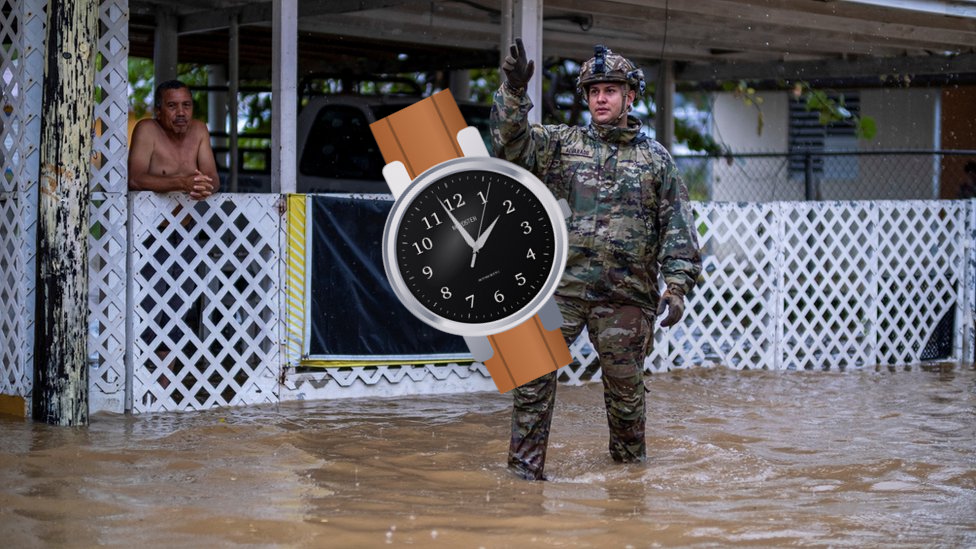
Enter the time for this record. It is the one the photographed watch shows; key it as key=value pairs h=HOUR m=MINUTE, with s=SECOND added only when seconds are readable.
h=1 m=58 s=6
